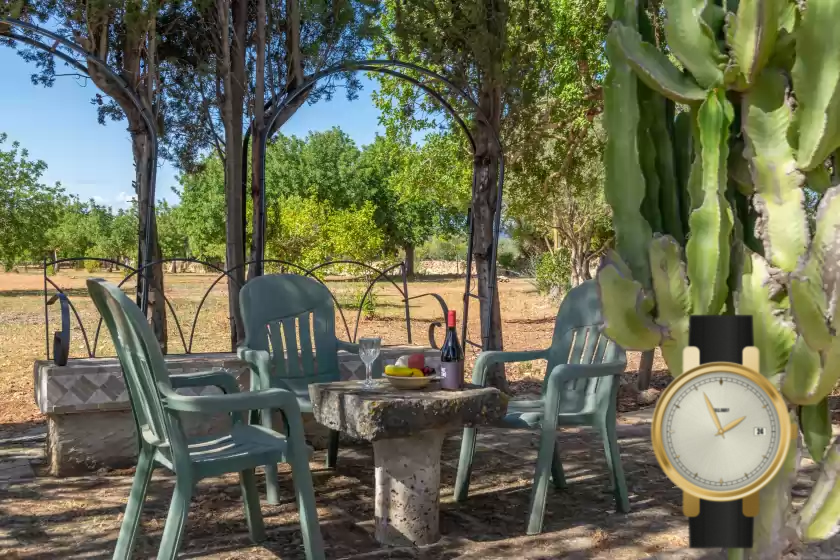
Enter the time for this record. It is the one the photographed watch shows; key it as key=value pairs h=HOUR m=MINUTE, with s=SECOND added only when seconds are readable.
h=1 m=56
